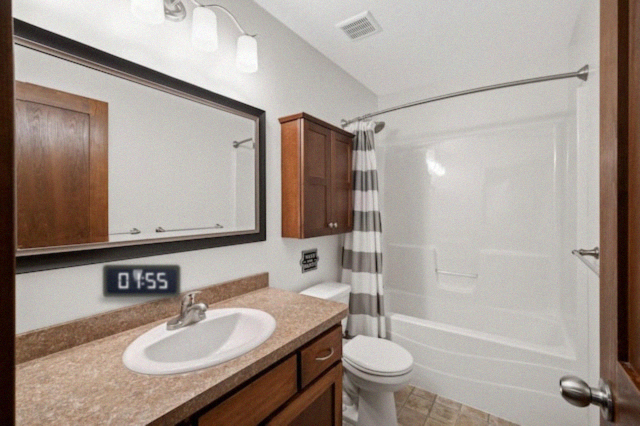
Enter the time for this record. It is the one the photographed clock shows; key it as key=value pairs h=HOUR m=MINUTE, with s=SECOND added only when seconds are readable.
h=1 m=55
